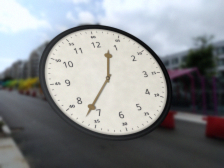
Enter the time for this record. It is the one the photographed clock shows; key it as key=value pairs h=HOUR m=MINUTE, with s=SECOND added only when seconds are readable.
h=12 m=37
